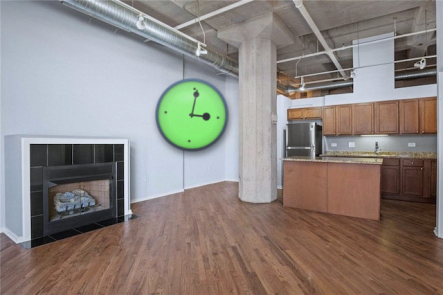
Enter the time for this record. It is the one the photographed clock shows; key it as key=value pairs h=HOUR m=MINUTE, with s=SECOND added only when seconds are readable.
h=3 m=1
